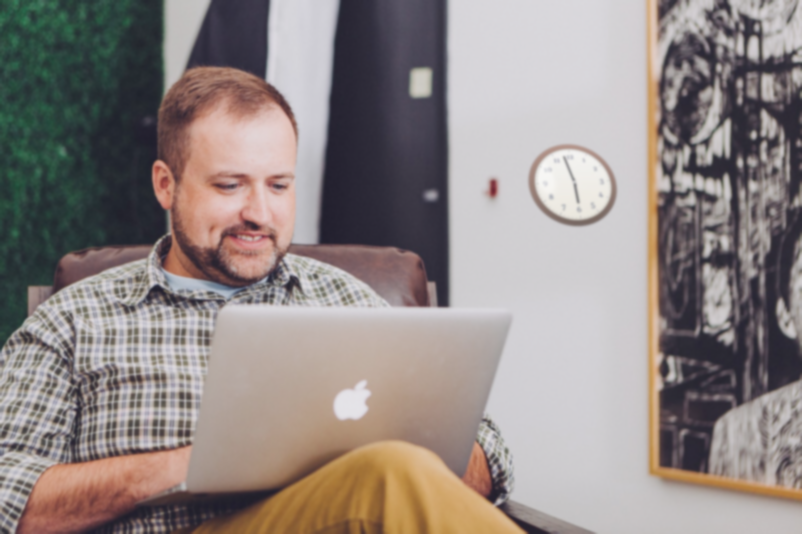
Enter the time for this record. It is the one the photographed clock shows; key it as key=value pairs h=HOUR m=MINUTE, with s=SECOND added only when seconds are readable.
h=5 m=58
